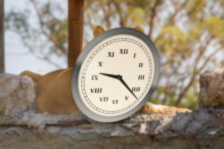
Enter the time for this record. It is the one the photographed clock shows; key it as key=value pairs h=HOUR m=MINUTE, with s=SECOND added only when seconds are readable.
h=9 m=22
